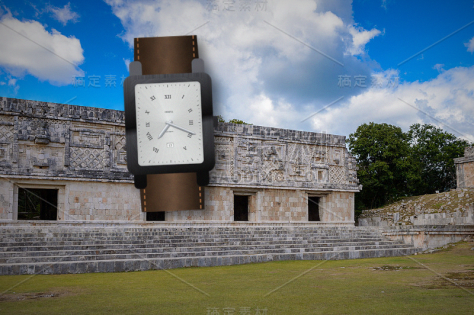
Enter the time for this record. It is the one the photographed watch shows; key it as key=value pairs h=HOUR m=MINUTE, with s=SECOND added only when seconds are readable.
h=7 m=19
